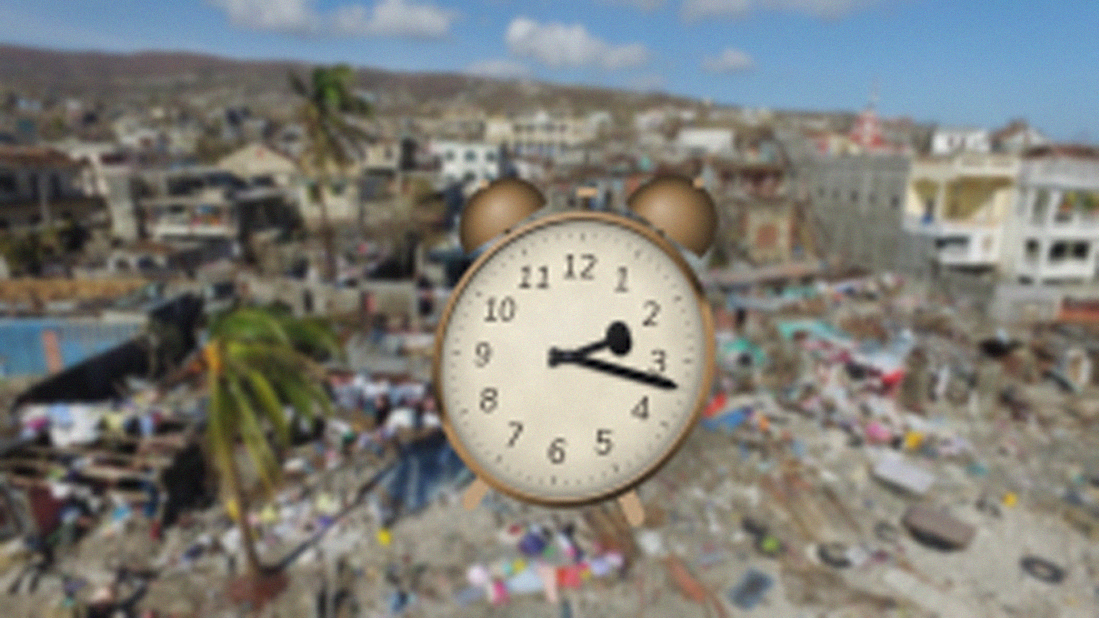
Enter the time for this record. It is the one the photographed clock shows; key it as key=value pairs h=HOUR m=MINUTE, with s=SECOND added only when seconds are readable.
h=2 m=17
